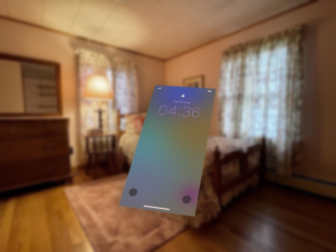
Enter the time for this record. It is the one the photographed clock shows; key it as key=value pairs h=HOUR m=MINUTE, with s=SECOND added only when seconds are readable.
h=4 m=36
